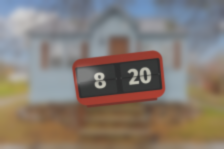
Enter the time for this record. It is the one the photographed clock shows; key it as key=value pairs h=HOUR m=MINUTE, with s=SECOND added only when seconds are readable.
h=8 m=20
